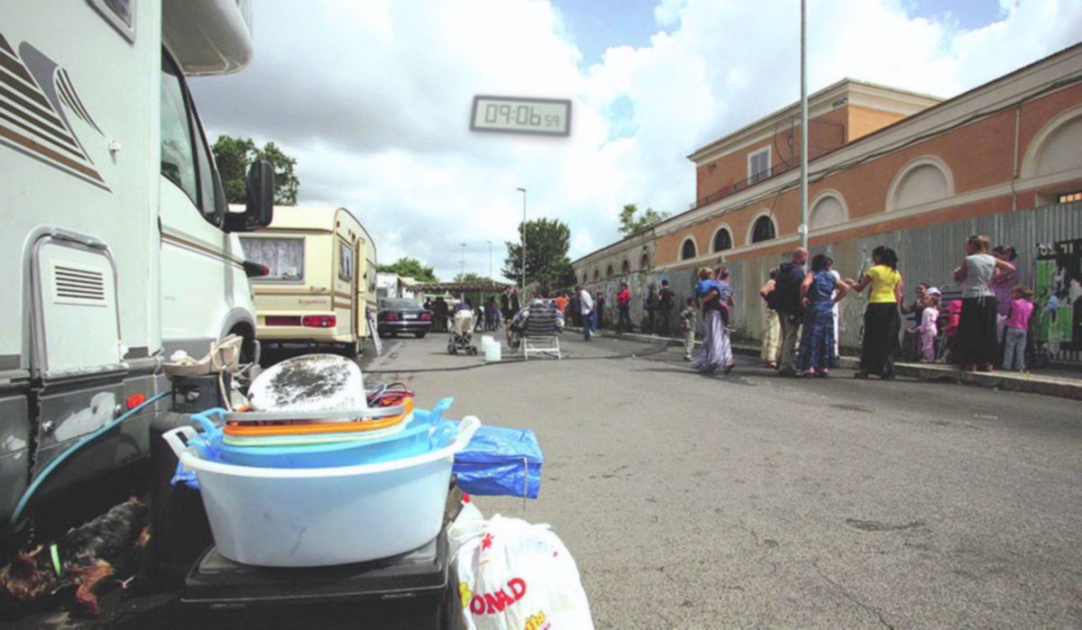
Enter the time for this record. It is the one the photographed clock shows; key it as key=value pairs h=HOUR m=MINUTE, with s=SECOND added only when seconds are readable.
h=9 m=6
